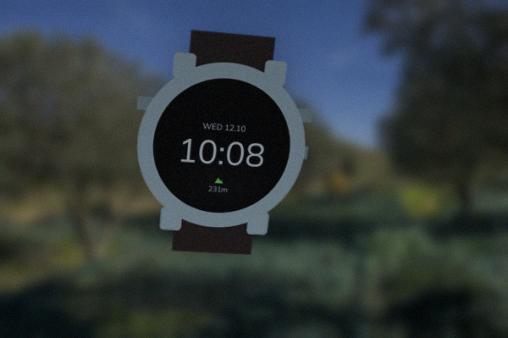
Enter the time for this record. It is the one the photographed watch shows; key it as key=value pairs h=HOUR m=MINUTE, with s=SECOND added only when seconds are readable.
h=10 m=8
